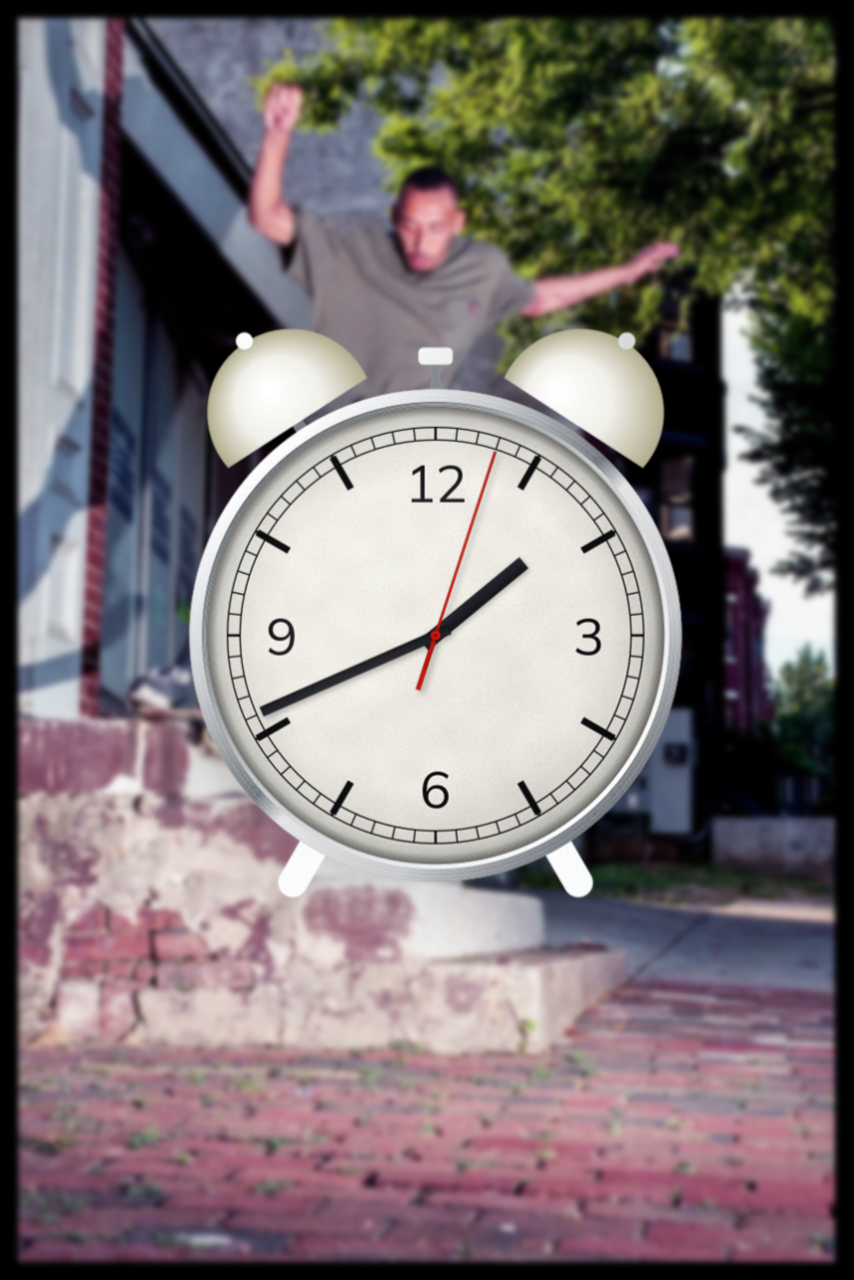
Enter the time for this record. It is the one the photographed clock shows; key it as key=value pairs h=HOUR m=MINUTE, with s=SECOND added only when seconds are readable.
h=1 m=41 s=3
